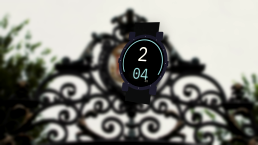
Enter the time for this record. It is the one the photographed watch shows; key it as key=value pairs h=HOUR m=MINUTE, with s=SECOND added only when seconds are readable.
h=2 m=4
